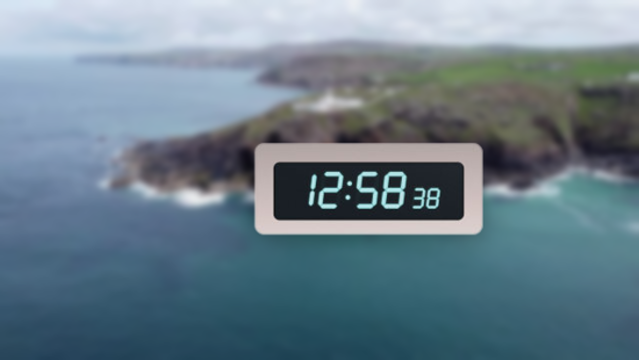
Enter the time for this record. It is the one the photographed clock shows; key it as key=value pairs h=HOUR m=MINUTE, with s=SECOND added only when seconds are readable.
h=12 m=58 s=38
